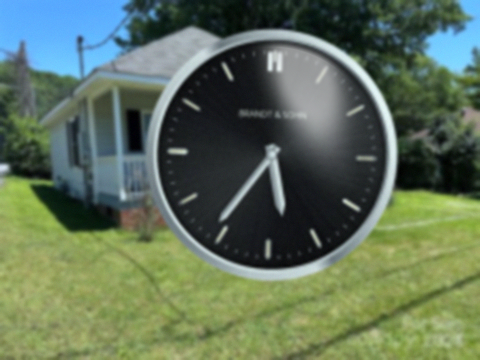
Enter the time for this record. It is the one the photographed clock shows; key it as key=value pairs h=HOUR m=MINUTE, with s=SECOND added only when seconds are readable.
h=5 m=36
